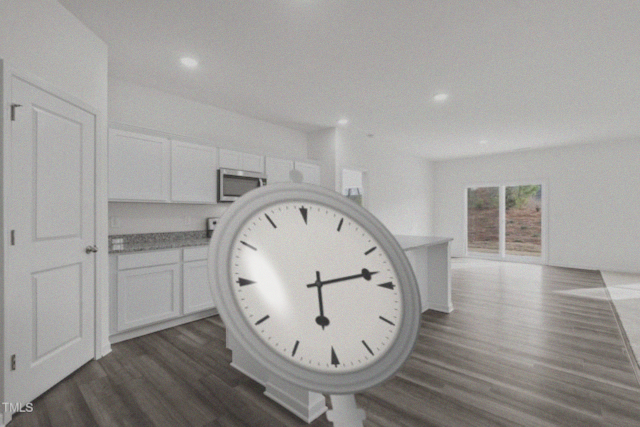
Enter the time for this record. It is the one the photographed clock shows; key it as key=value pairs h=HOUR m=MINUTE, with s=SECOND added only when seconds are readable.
h=6 m=13
